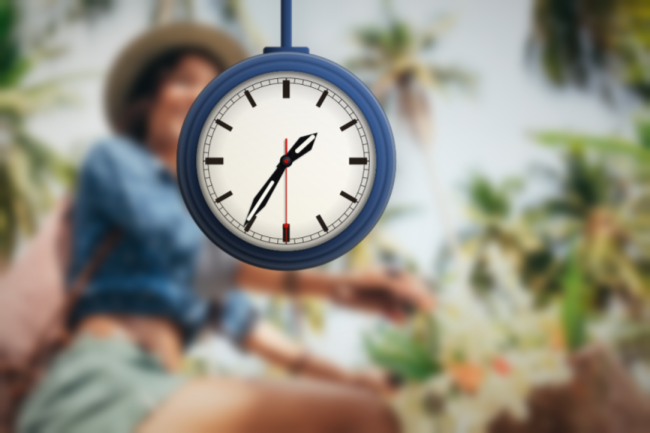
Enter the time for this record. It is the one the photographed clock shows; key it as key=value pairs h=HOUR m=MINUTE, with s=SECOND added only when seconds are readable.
h=1 m=35 s=30
